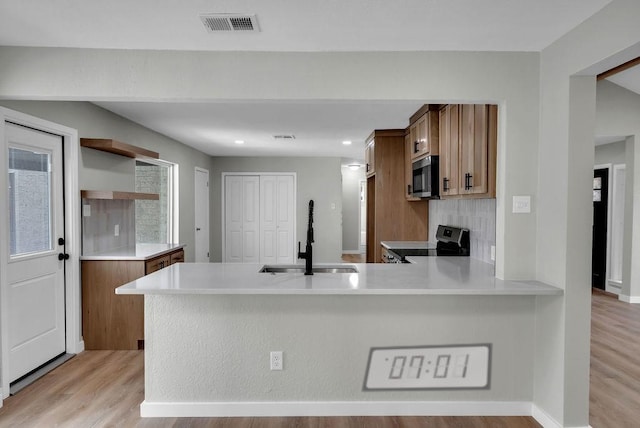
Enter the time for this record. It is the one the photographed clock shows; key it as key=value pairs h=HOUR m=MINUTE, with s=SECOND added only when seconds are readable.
h=7 m=1
